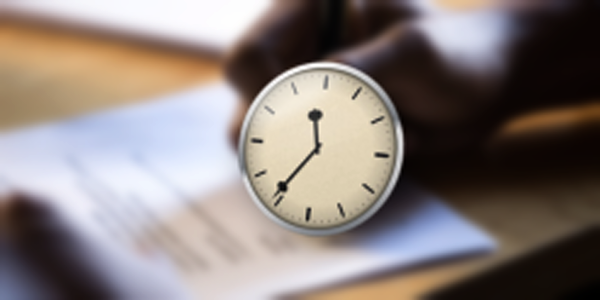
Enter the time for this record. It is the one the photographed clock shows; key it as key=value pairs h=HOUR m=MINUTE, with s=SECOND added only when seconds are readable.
h=11 m=36
